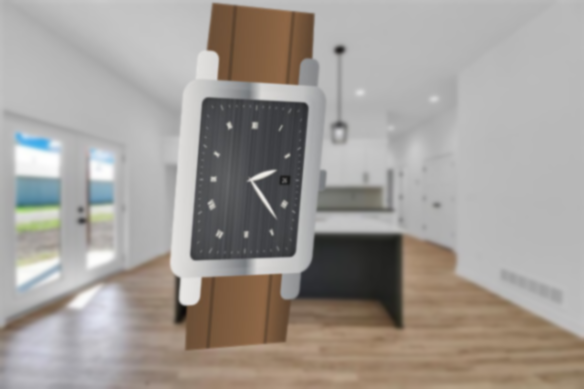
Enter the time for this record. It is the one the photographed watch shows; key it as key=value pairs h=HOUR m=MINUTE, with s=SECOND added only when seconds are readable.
h=2 m=23
